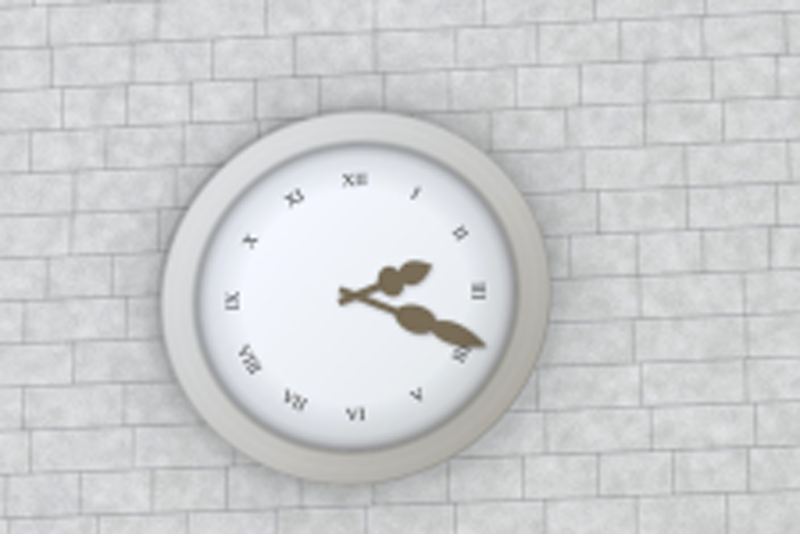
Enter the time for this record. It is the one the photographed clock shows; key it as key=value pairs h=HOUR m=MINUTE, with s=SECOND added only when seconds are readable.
h=2 m=19
